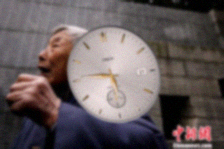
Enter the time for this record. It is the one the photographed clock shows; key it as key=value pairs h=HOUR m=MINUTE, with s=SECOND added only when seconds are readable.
h=5 m=46
